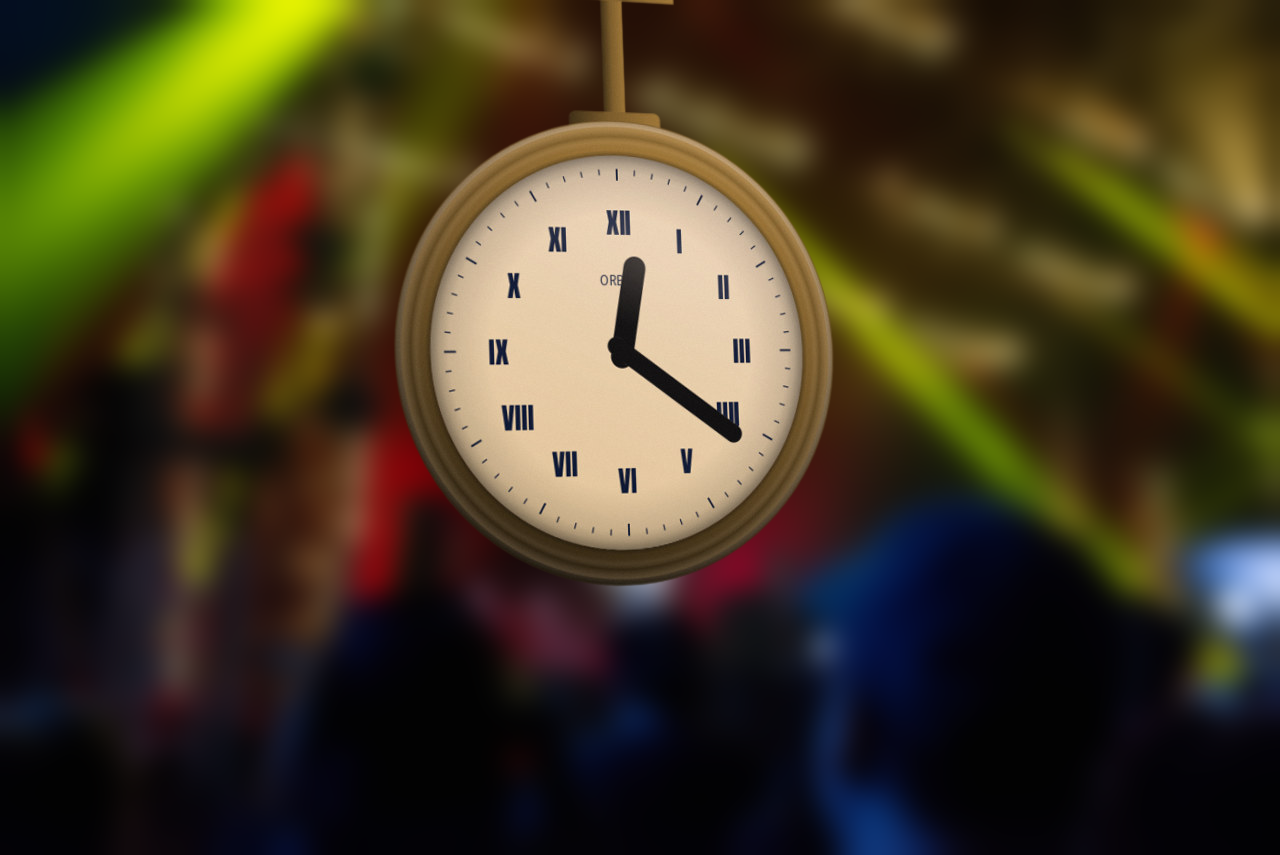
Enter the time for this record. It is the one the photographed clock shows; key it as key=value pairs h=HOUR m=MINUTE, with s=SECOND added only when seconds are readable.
h=12 m=21
